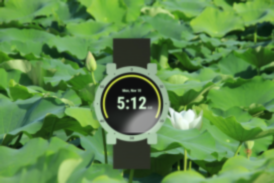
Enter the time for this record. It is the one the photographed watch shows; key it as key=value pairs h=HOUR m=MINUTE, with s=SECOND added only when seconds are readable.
h=5 m=12
